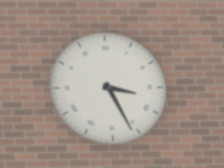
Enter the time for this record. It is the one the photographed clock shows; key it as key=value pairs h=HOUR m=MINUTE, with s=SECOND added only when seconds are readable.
h=3 m=26
